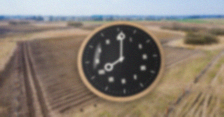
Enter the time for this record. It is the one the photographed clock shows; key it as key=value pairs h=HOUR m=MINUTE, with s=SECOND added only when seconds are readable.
h=8 m=1
